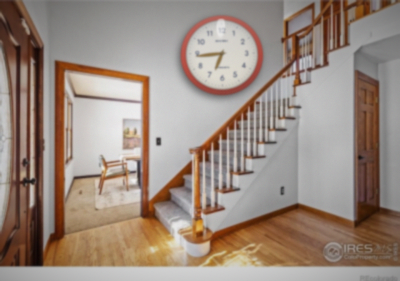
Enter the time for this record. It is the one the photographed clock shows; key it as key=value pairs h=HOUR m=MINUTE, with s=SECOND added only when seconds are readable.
h=6 m=44
